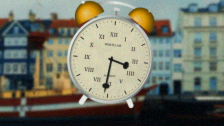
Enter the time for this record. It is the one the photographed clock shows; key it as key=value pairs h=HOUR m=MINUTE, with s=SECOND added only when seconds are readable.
h=3 m=31
